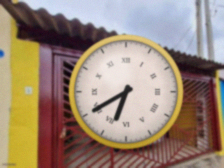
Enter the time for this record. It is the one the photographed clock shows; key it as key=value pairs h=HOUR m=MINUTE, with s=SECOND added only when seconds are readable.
h=6 m=40
